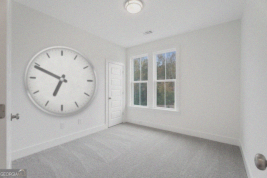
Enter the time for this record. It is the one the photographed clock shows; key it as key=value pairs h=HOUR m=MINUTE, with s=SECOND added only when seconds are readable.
h=6 m=49
